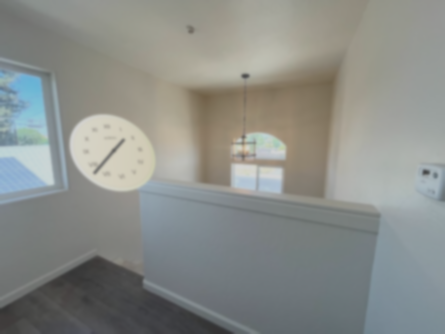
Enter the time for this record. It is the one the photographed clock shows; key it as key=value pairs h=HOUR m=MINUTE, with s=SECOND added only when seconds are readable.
h=1 m=38
